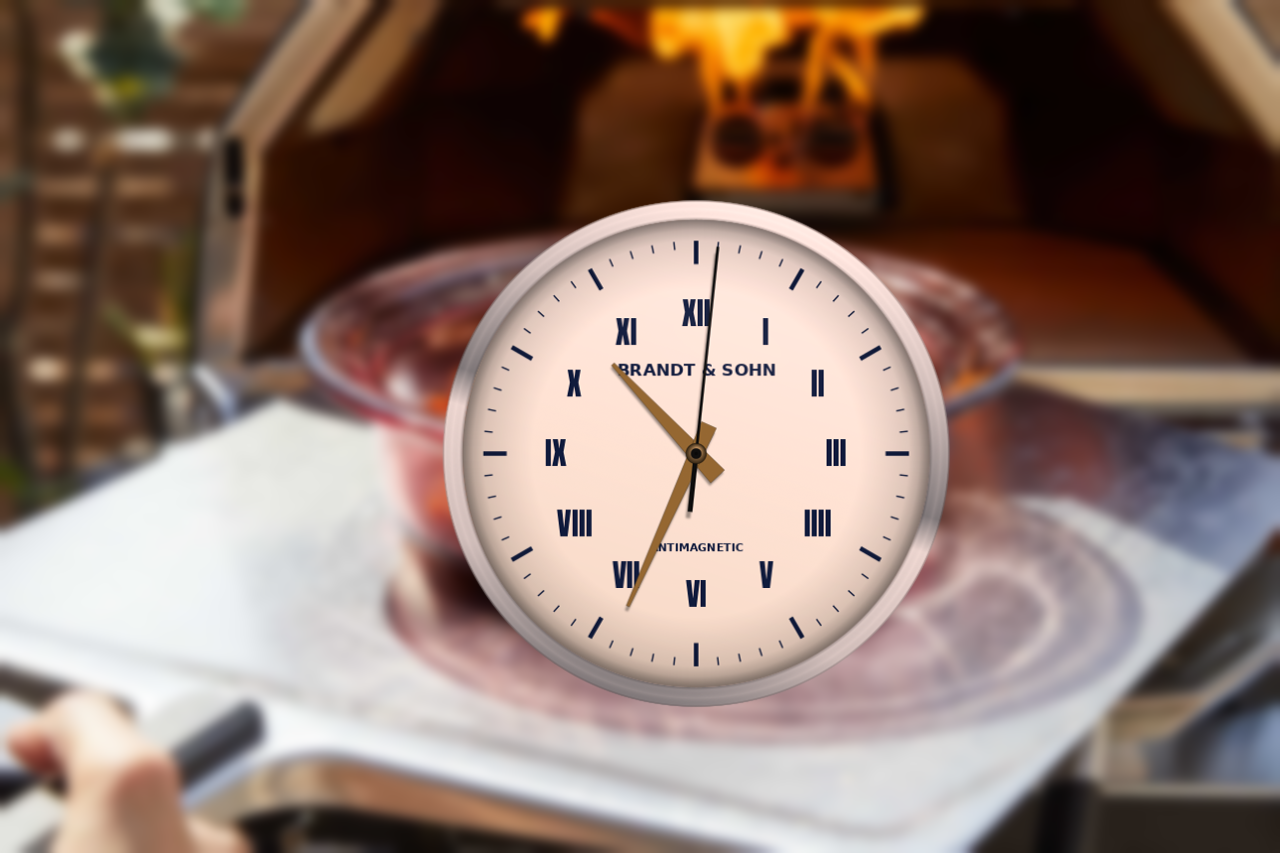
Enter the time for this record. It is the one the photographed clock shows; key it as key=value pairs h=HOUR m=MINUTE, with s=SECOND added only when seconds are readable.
h=10 m=34 s=1
